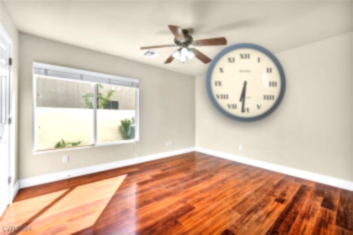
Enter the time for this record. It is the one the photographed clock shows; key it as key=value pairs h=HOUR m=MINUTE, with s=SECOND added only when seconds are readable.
h=6 m=31
